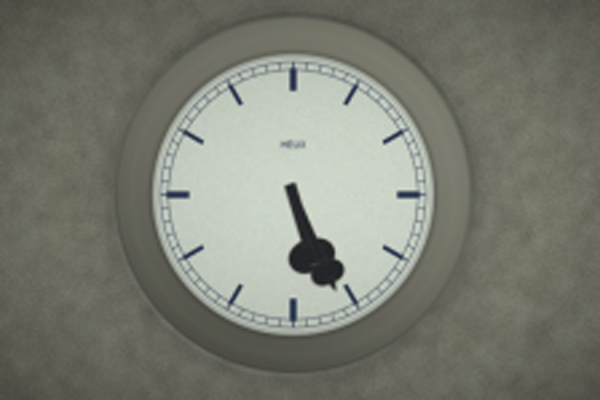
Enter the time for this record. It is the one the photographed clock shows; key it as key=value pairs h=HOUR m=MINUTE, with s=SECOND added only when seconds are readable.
h=5 m=26
